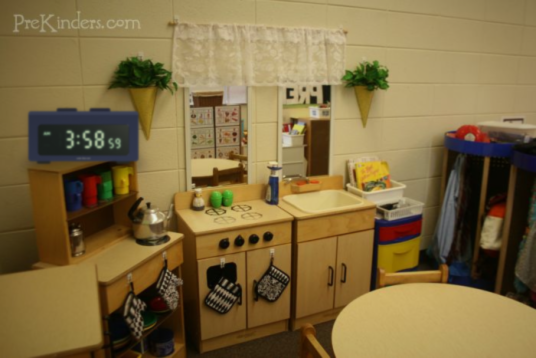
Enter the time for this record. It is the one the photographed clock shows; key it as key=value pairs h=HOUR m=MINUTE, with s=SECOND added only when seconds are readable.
h=3 m=58
